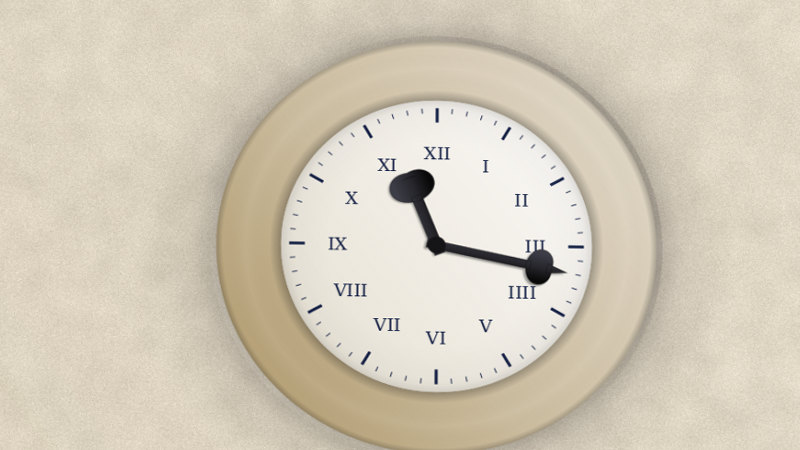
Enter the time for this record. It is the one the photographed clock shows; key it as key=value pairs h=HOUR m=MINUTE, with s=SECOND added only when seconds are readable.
h=11 m=17
